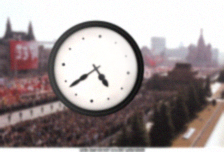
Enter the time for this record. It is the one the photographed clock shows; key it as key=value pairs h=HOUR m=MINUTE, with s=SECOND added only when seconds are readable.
h=4 m=38
